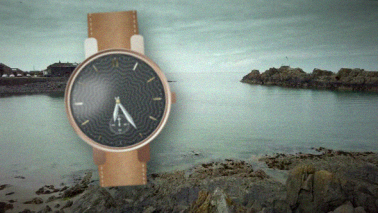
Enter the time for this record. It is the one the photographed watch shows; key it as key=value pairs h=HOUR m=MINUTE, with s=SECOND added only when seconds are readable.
h=6 m=25
